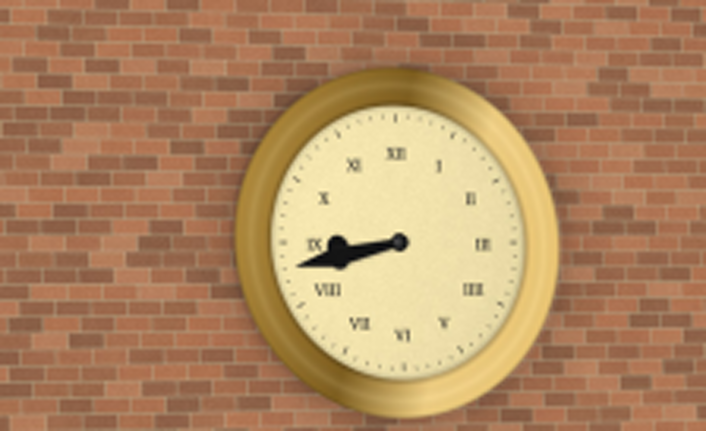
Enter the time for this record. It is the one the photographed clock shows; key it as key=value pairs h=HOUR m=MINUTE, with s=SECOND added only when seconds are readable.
h=8 m=43
